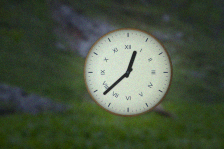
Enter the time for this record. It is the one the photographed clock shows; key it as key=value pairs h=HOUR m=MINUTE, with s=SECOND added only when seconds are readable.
h=12 m=38
